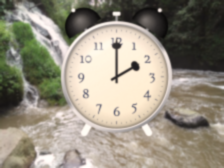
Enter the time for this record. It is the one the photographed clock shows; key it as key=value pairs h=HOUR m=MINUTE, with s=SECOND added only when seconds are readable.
h=2 m=0
